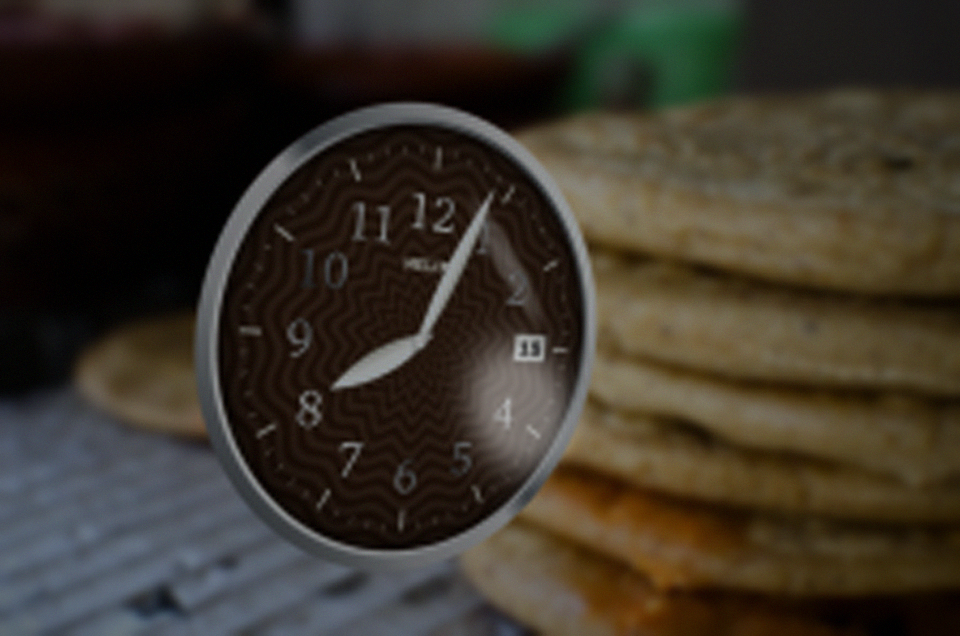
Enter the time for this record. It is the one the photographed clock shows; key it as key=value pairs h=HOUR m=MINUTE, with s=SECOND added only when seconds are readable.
h=8 m=4
